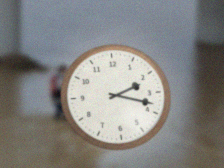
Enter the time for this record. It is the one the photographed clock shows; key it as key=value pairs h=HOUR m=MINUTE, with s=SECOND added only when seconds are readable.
h=2 m=18
